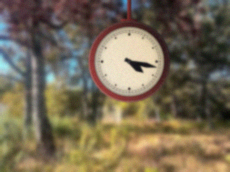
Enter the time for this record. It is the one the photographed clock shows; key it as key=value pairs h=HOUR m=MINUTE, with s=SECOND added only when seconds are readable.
h=4 m=17
